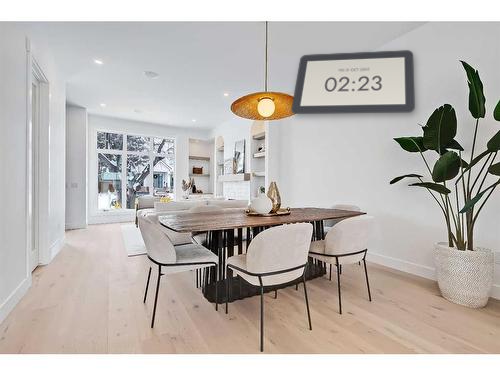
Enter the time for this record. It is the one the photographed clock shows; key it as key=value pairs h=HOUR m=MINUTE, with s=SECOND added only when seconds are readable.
h=2 m=23
